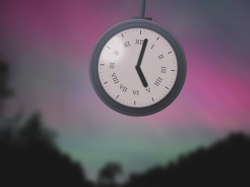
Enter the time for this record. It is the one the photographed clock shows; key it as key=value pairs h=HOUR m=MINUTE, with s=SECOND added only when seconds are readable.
h=5 m=2
